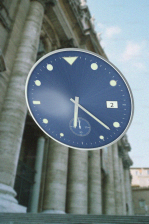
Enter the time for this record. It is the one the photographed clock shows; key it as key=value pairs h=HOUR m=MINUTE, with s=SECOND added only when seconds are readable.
h=6 m=22
